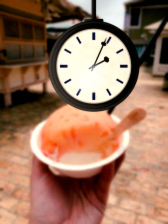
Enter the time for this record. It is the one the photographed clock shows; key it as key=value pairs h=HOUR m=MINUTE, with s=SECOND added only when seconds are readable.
h=2 m=4
